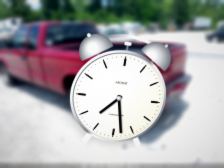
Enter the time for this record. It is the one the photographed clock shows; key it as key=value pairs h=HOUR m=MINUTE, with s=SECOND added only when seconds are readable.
h=7 m=28
